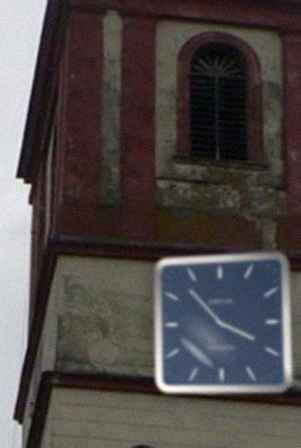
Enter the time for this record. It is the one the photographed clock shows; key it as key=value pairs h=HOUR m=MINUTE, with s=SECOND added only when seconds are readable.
h=3 m=53
